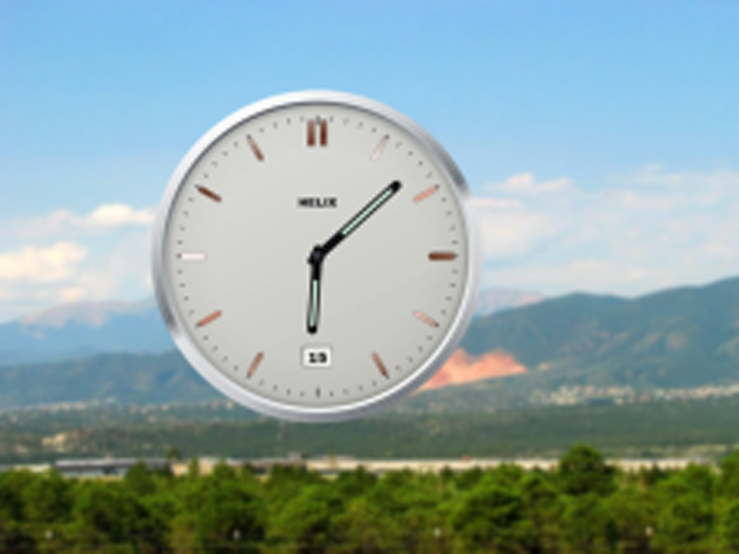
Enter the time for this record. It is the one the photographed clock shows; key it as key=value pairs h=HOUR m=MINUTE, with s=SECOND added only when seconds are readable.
h=6 m=8
